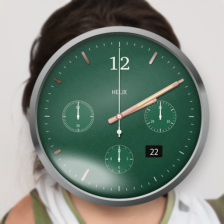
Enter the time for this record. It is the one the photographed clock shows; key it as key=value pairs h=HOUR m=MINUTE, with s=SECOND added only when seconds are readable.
h=2 m=10
